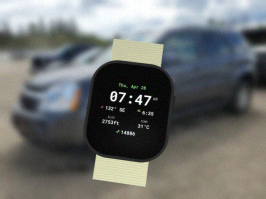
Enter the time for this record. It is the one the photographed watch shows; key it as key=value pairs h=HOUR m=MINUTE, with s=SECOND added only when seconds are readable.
h=7 m=47
